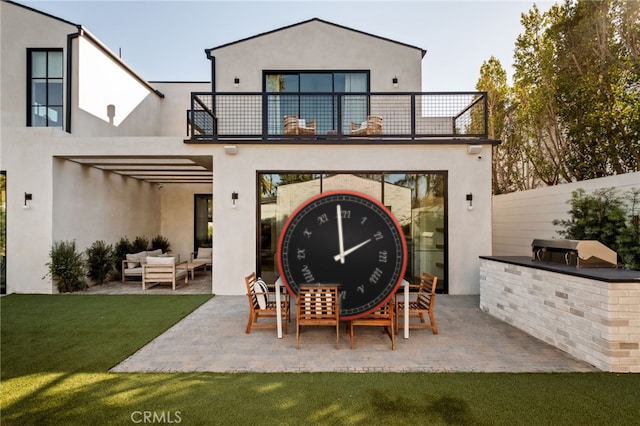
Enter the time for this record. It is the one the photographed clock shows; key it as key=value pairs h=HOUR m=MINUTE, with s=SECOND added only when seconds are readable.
h=1 m=59
